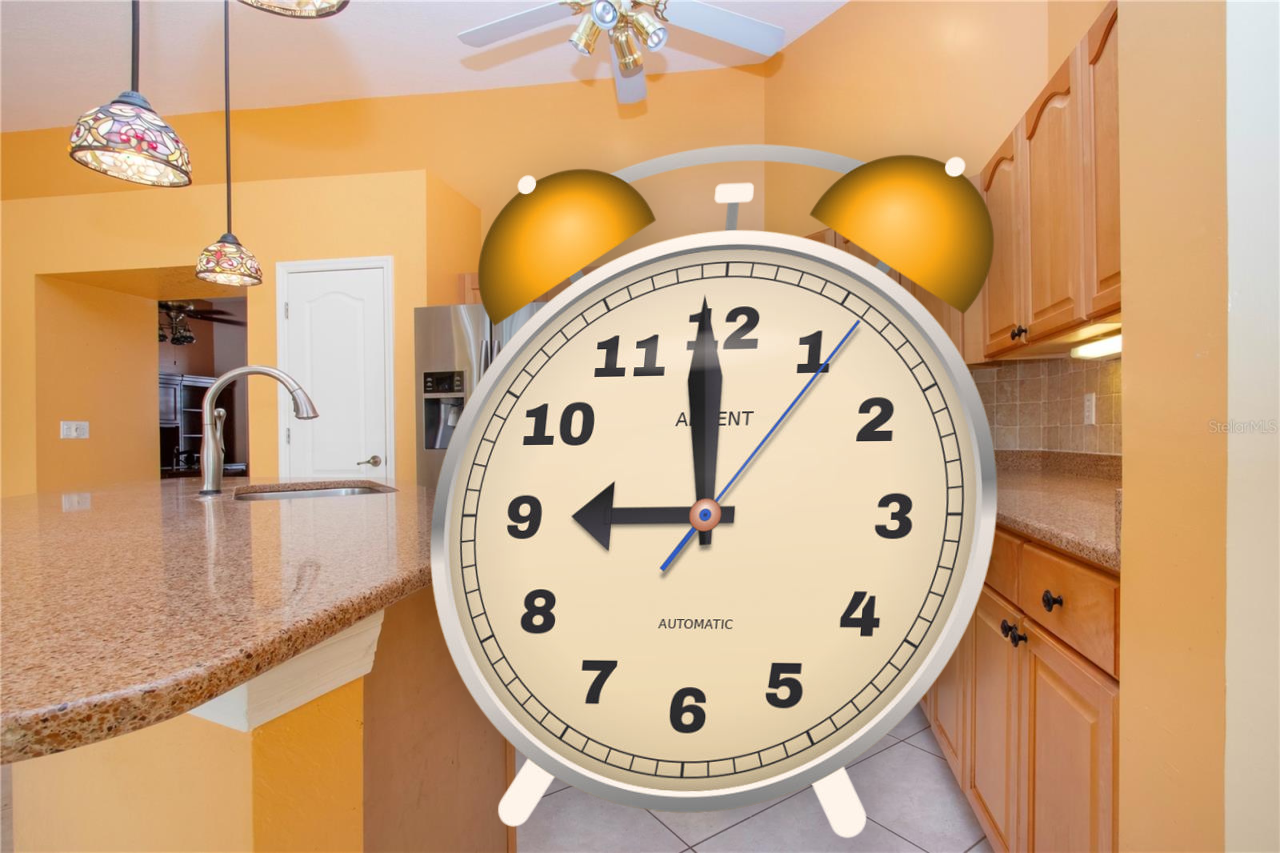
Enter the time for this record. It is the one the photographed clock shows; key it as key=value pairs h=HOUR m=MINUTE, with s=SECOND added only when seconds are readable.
h=8 m=59 s=6
